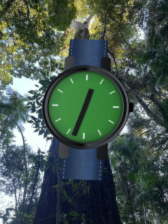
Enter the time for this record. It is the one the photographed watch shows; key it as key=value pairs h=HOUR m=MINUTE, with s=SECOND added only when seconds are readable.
h=12 m=33
